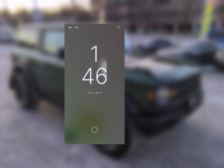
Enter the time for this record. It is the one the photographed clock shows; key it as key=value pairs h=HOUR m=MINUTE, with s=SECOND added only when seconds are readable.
h=1 m=46
